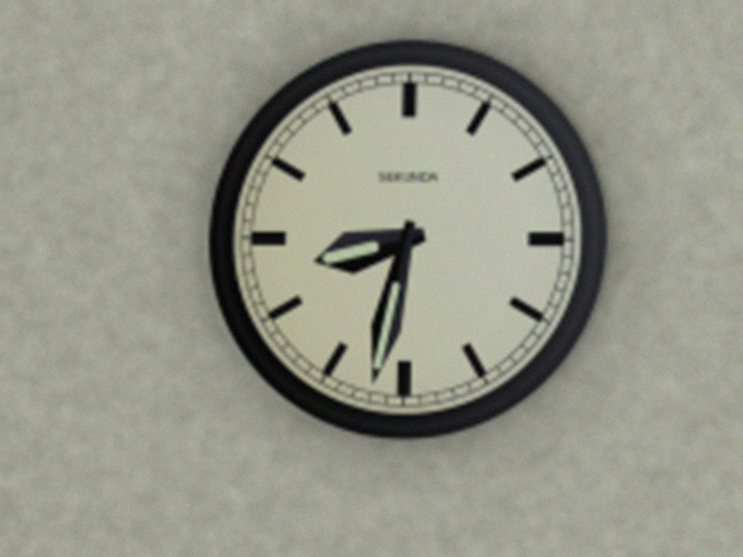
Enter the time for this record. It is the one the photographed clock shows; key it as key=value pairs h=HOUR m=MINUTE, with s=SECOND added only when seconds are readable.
h=8 m=32
